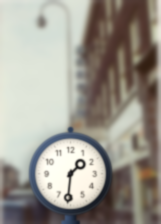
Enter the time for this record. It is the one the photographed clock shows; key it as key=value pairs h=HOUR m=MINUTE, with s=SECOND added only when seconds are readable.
h=1 m=31
